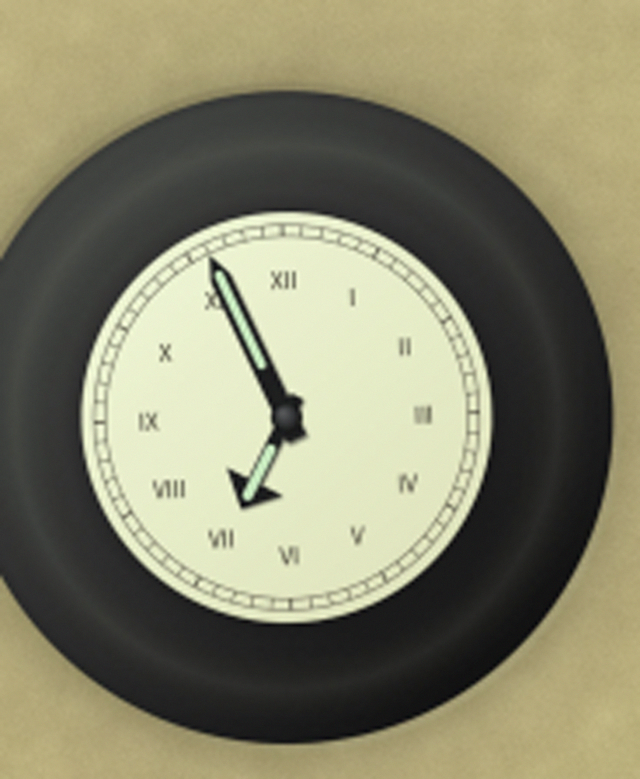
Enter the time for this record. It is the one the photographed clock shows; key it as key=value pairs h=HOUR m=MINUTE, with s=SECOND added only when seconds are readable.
h=6 m=56
